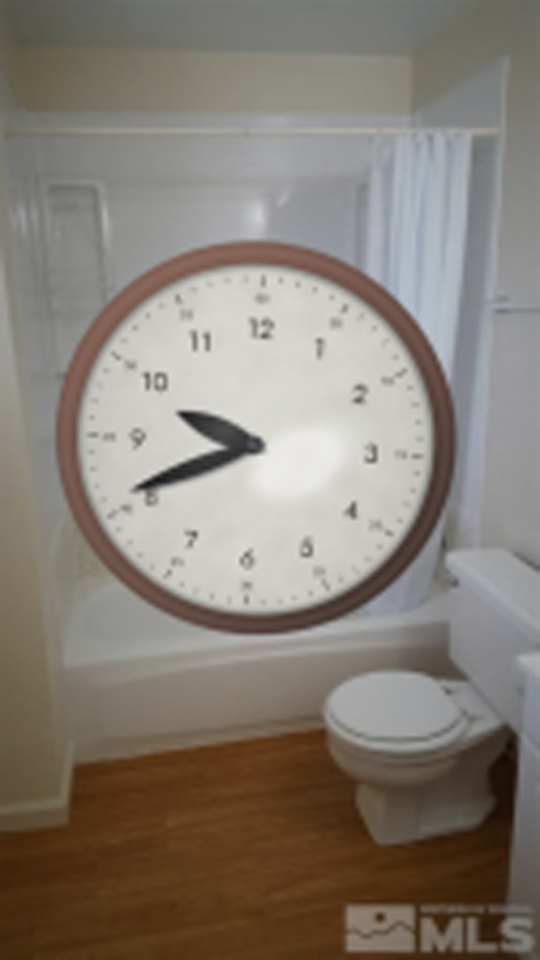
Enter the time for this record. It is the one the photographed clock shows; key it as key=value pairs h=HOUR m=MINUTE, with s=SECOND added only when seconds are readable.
h=9 m=41
